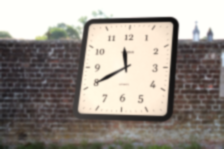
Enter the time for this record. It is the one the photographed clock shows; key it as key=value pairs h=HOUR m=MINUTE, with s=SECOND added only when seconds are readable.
h=11 m=40
